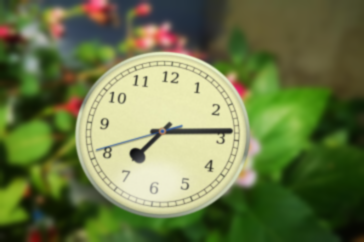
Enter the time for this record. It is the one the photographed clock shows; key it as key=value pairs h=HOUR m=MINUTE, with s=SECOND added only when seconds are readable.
h=7 m=13 s=41
